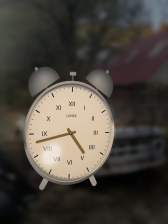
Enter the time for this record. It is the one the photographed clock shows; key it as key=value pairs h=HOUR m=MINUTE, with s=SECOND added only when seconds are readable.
h=4 m=43
